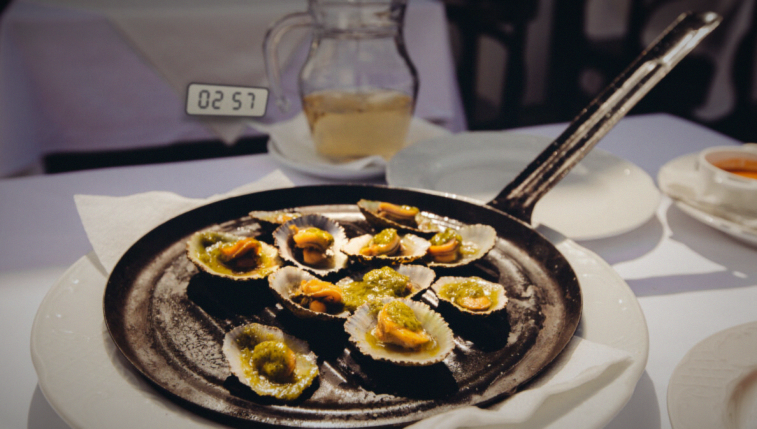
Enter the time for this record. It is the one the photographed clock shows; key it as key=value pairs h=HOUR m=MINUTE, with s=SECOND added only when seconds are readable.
h=2 m=57
